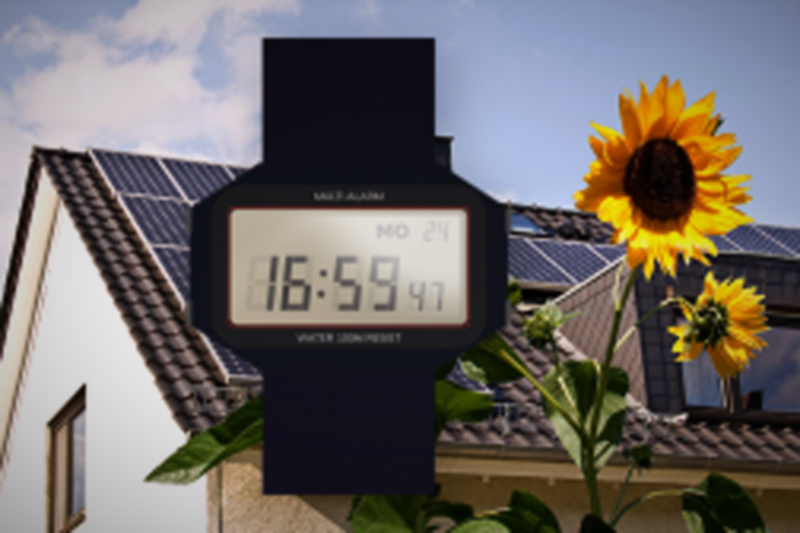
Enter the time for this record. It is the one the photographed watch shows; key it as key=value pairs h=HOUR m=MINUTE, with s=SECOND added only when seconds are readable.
h=16 m=59 s=47
